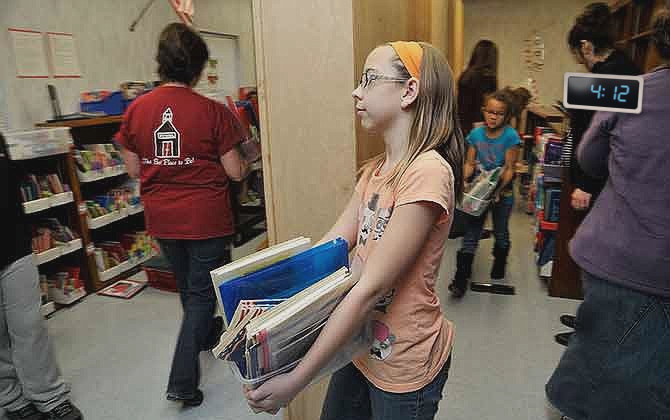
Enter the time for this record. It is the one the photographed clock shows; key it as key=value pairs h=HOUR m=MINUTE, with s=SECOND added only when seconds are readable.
h=4 m=12
